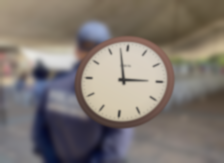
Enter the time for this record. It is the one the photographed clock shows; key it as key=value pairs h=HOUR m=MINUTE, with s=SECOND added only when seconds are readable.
h=2 m=58
